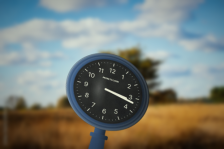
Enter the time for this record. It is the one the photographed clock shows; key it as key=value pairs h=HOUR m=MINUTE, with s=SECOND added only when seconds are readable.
h=3 m=17
